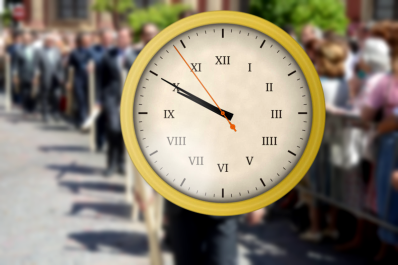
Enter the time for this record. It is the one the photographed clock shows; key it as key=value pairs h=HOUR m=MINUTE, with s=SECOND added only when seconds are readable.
h=9 m=49 s=54
